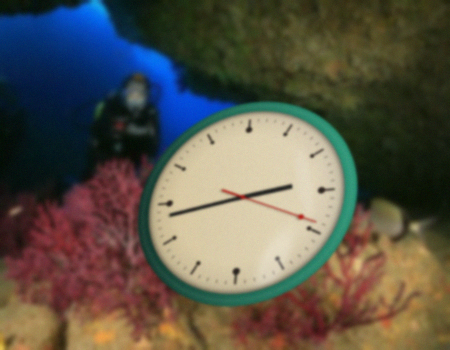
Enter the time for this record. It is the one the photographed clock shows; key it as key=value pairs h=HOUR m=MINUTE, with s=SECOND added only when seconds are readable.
h=2 m=43 s=19
